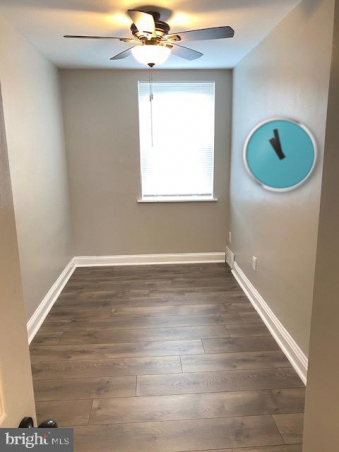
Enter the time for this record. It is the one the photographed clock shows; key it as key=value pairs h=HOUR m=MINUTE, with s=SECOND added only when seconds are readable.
h=10 m=58
